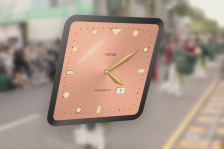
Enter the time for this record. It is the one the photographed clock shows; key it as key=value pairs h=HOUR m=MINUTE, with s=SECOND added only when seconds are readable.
h=4 m=9
